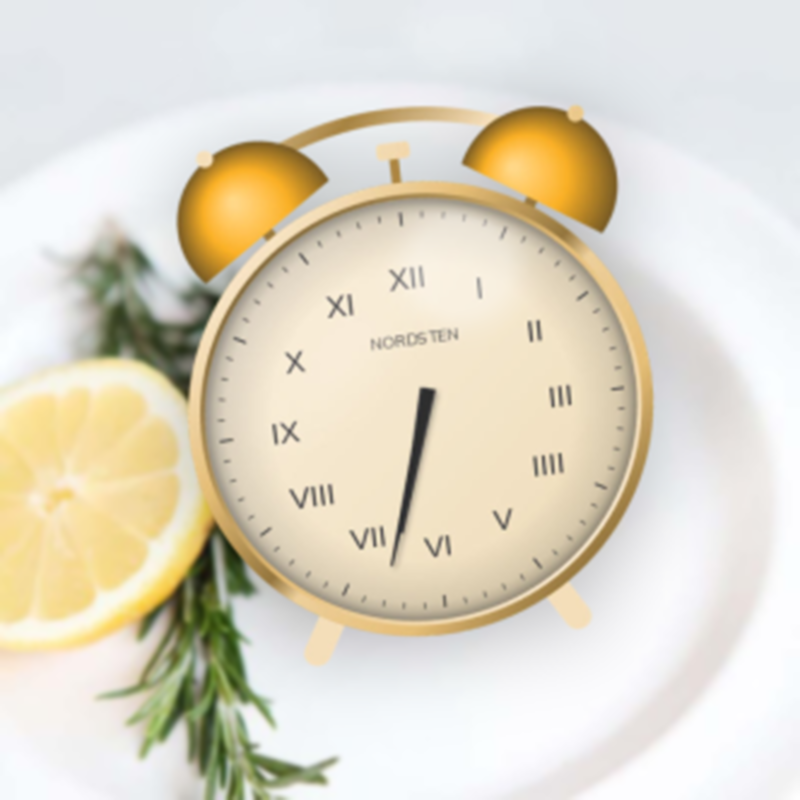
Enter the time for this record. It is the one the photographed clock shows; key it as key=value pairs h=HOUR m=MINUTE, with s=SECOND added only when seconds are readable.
h=6 m=33
